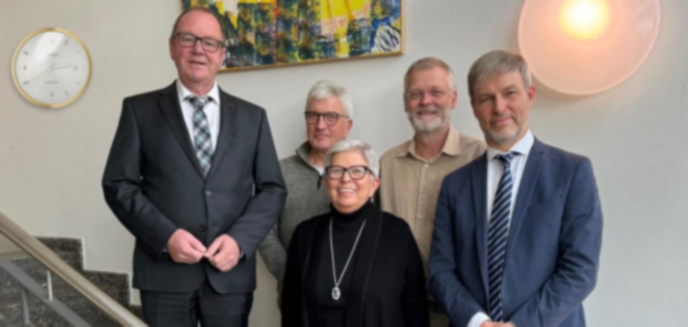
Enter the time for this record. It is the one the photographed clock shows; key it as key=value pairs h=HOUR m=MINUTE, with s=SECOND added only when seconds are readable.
h=2 m=39
